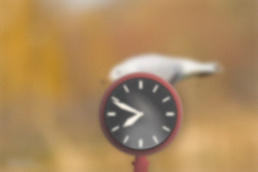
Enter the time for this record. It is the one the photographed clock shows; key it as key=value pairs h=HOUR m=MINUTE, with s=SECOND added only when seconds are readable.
h=7 m=49
